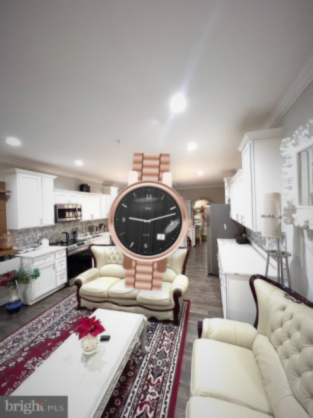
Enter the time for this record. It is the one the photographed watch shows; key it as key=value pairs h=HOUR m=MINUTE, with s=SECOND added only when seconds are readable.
h=9 m=12
